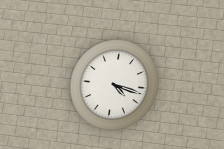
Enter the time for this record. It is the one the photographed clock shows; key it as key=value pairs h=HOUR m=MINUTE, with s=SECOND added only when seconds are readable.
h=4 m=17
